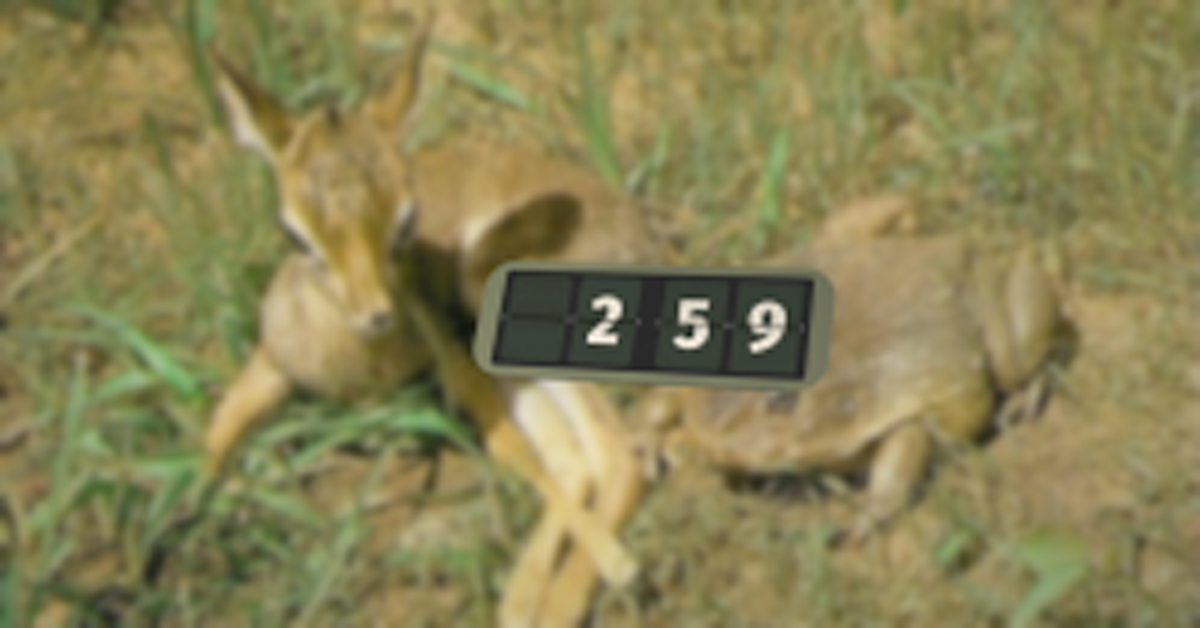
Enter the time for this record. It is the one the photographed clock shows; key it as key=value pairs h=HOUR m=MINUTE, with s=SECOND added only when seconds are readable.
h=2 m=59
